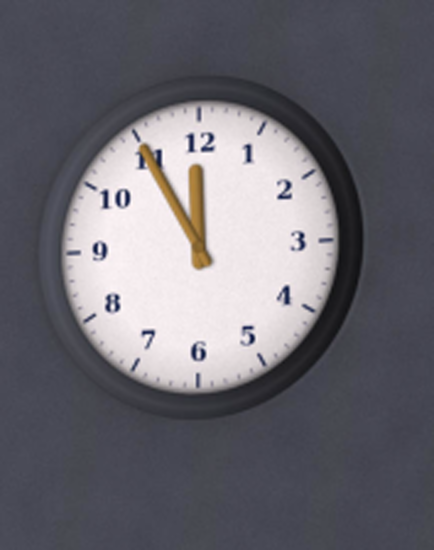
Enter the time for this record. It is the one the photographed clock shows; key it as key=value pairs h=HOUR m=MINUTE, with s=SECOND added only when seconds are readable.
h=11 m=55
